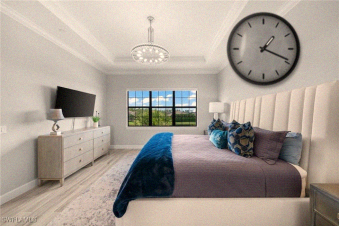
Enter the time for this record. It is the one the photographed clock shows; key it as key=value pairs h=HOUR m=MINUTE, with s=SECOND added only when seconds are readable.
h=1 m=19
